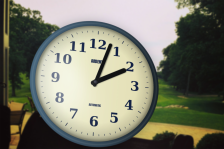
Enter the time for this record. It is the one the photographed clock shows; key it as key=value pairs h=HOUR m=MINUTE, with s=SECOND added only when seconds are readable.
h=2 m=3
